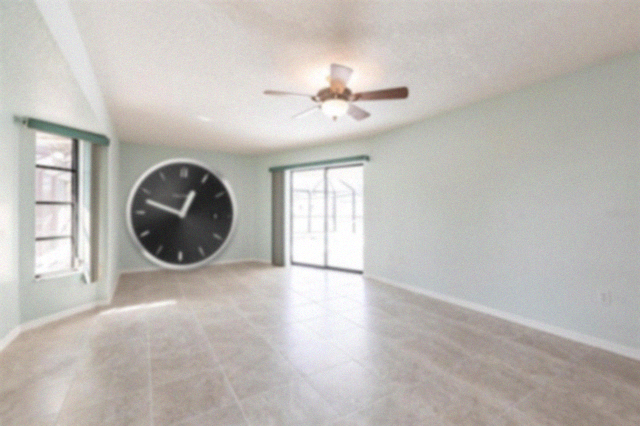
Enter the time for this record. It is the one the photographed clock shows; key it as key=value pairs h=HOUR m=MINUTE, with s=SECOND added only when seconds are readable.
h=12 m=48
